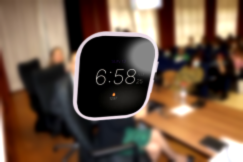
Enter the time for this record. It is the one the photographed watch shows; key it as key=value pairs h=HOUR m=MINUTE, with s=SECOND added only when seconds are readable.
h=6 m=58
